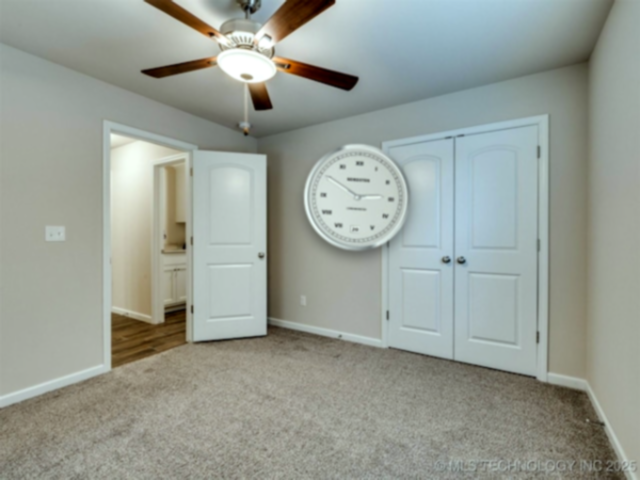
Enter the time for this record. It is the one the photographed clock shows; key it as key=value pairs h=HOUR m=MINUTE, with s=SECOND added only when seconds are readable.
h=2 m=50
